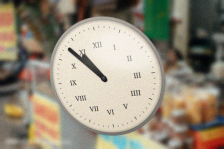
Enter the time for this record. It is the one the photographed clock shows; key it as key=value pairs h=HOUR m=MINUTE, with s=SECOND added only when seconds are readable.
h=10 m=53
